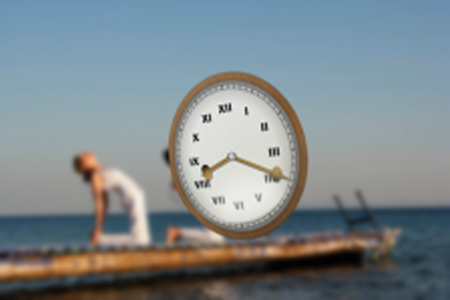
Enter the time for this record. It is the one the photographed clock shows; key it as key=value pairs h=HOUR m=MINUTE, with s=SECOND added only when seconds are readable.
h=8 m=19
